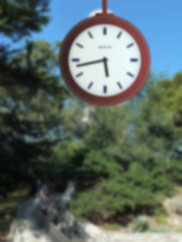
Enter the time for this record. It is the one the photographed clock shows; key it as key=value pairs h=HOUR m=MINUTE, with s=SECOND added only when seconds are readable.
h=5 m=43
